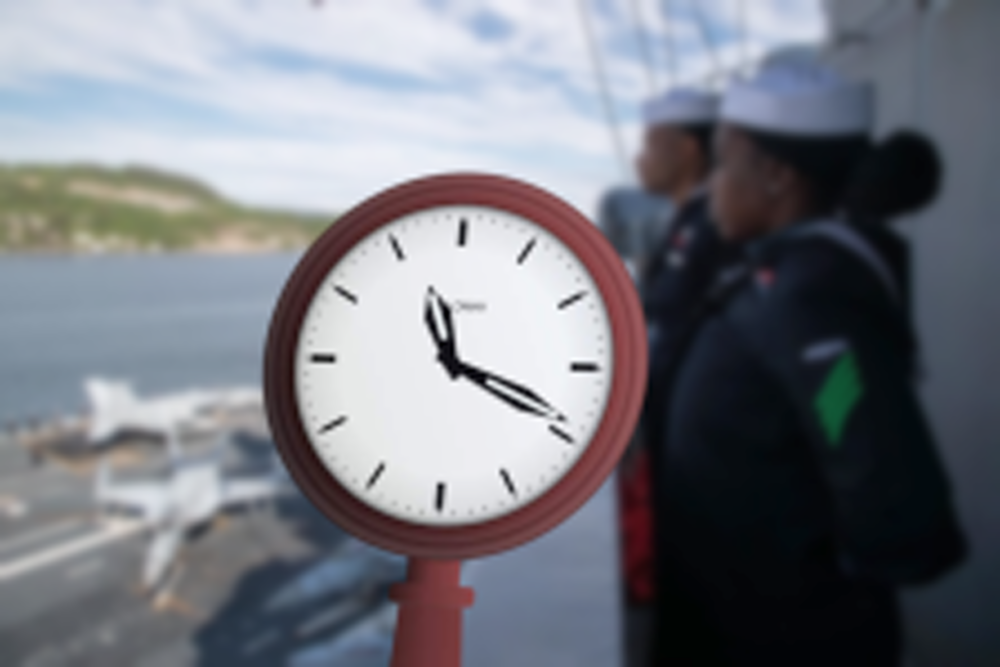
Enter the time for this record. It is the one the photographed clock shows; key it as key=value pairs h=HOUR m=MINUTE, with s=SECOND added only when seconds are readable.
h=11 m=19
